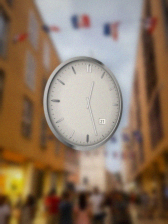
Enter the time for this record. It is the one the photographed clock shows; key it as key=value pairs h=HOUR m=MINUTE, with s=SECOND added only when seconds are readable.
h=12 m=27
